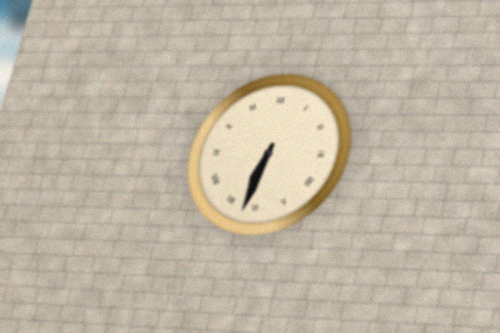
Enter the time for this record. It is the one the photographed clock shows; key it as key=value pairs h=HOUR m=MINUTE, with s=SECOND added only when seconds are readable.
h=6 m=32
